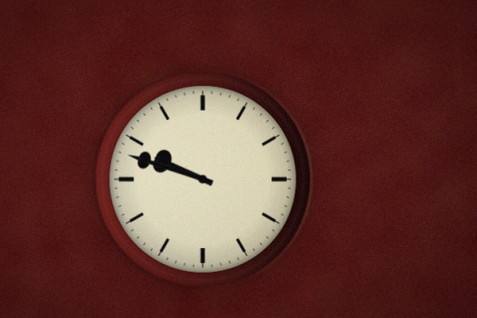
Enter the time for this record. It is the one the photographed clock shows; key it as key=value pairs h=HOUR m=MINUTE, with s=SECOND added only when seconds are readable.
h=9 m=48
